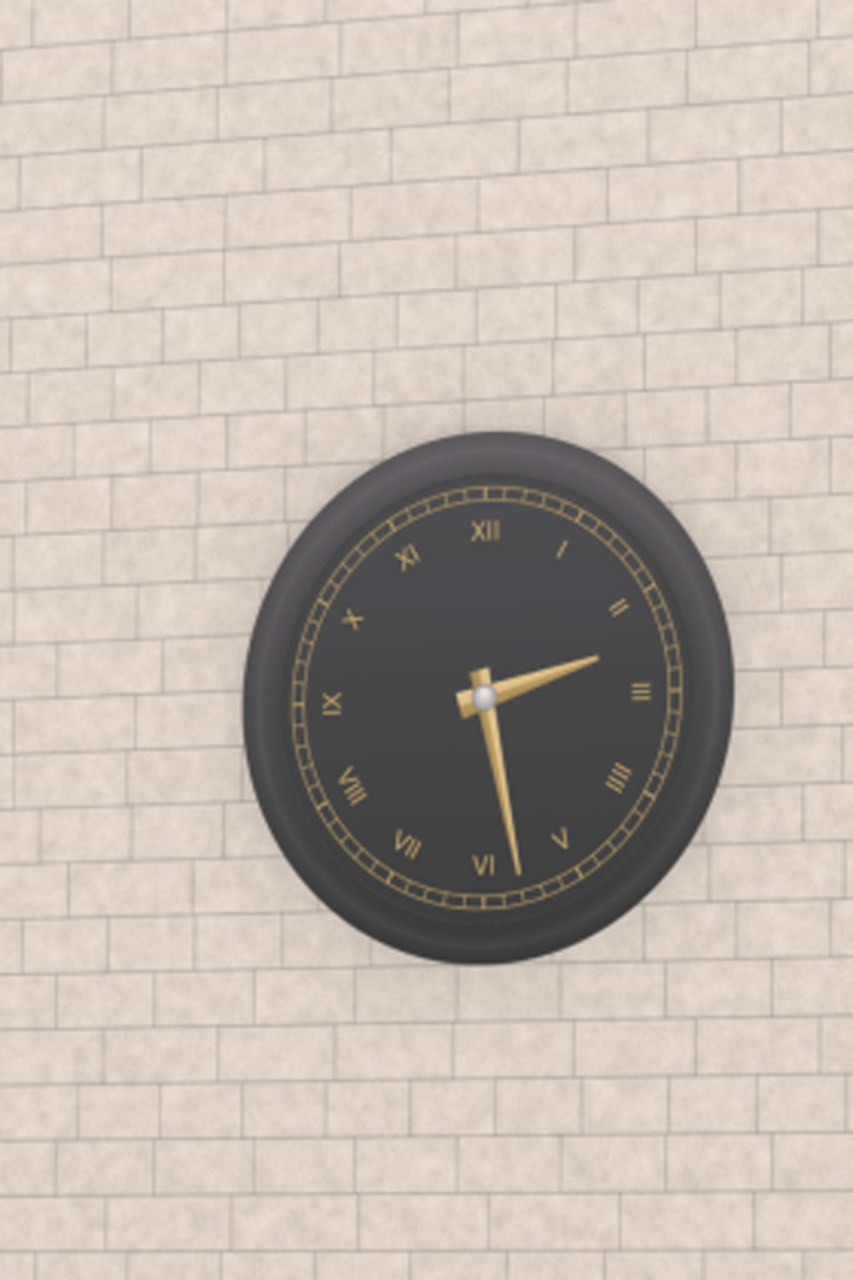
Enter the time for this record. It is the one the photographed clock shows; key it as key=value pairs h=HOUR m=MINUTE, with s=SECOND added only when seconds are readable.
h=2 m=28
